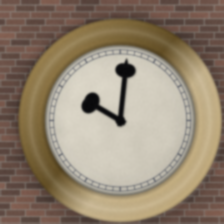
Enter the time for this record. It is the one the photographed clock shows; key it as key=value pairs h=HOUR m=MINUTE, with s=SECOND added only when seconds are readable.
h=10 m=1
